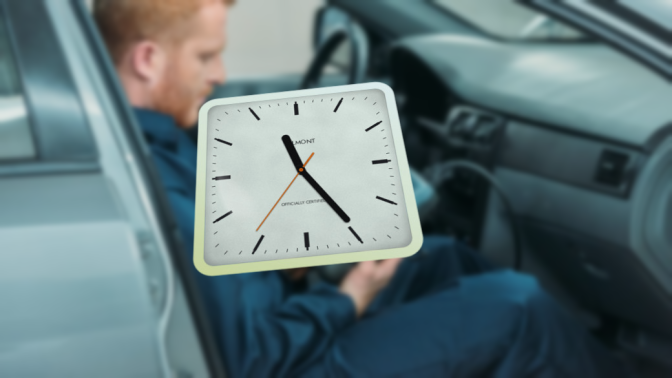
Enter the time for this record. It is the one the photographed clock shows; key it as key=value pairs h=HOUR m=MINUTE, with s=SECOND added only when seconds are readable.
h=11 m=24 s=36
